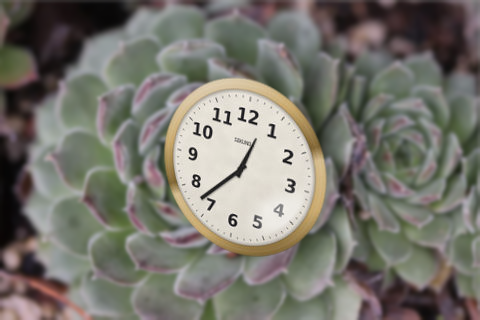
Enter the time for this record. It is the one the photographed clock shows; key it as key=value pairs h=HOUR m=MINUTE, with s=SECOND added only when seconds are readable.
h=12 m=37
